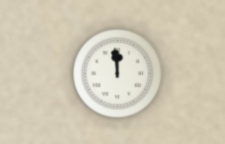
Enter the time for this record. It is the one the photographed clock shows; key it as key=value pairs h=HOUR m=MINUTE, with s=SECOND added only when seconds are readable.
h=11 m=59
